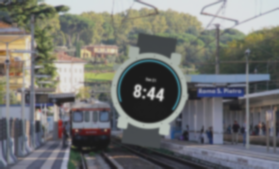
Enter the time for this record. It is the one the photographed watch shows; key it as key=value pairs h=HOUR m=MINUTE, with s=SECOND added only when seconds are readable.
h=8 m=44
